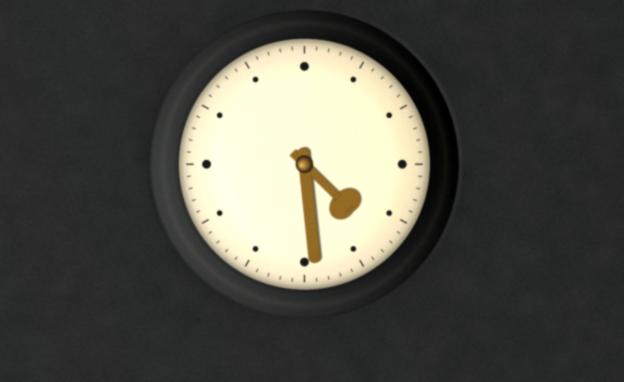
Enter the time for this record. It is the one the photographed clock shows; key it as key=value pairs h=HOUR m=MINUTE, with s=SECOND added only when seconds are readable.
h=4 m=29
